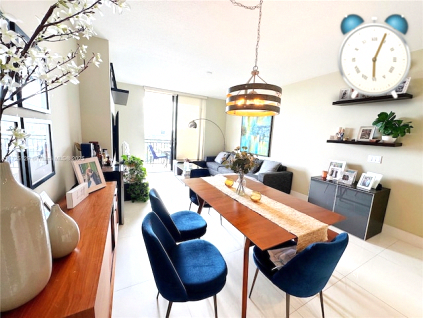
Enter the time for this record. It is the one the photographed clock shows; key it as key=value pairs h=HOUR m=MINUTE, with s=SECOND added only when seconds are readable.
h=6 m=4
